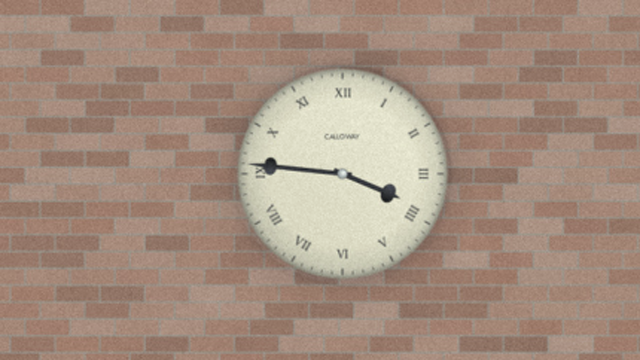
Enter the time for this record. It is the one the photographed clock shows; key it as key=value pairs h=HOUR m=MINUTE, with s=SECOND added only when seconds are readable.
h=3 m=46
